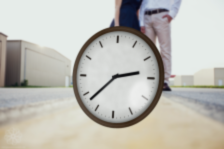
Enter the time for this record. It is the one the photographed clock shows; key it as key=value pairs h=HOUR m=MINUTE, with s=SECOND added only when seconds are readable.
h=2 m=38
